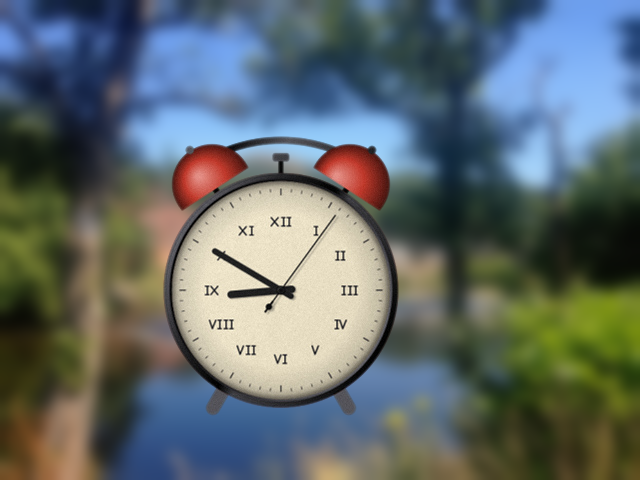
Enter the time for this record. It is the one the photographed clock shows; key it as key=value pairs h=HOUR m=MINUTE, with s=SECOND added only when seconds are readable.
h=8 m=50 s=6
